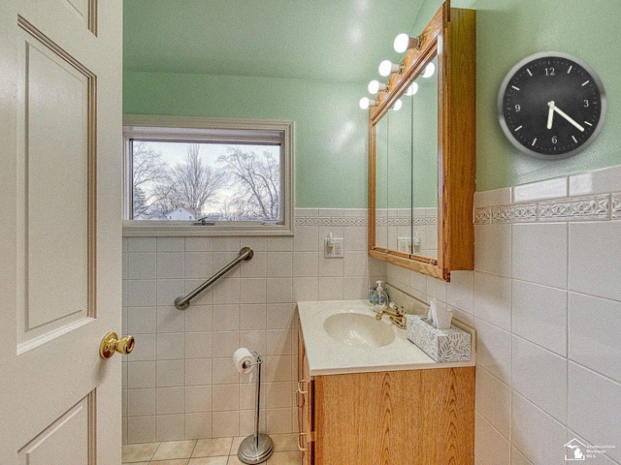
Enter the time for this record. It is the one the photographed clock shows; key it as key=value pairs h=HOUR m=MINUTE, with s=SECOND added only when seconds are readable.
h=6 m=22
